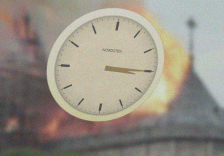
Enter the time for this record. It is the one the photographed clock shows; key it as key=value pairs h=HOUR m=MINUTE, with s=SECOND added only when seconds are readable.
h=3 m=15
